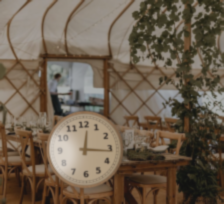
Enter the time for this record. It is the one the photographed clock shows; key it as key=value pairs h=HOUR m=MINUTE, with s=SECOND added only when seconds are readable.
h=12 m=16
